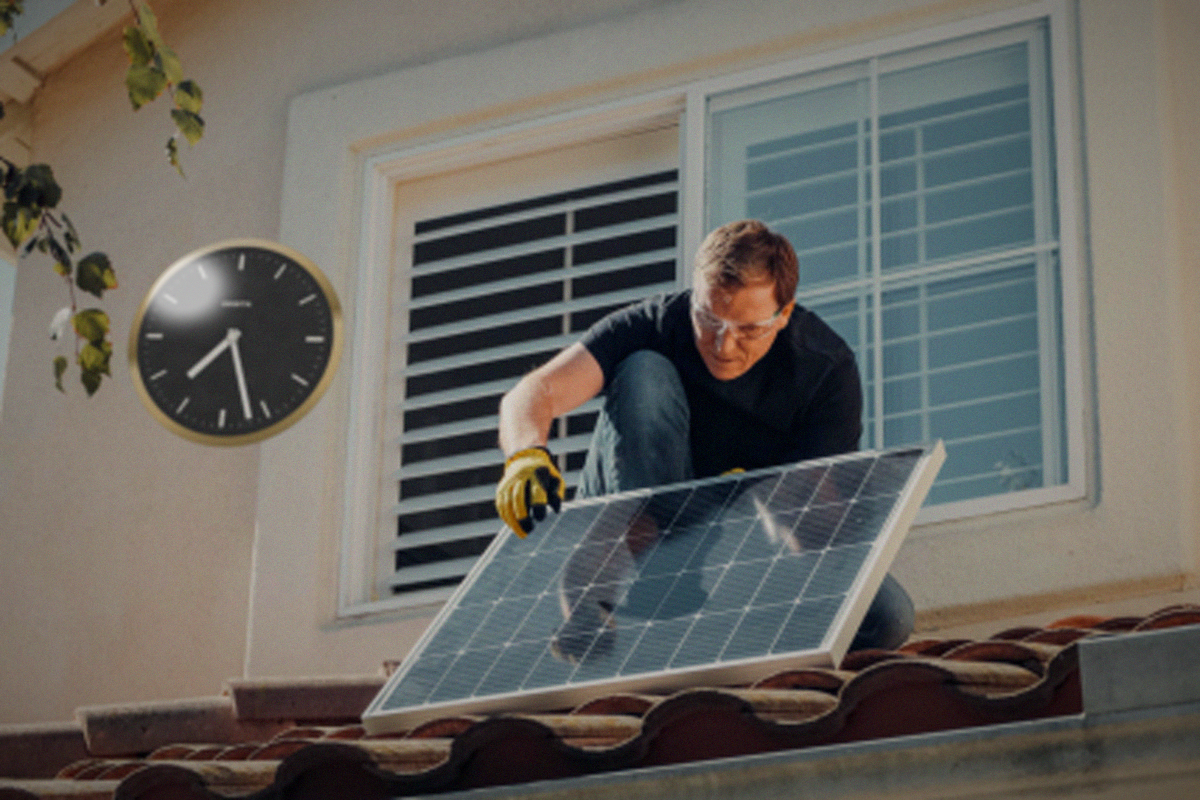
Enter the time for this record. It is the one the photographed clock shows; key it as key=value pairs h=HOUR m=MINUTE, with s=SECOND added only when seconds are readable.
h=7 m=27
